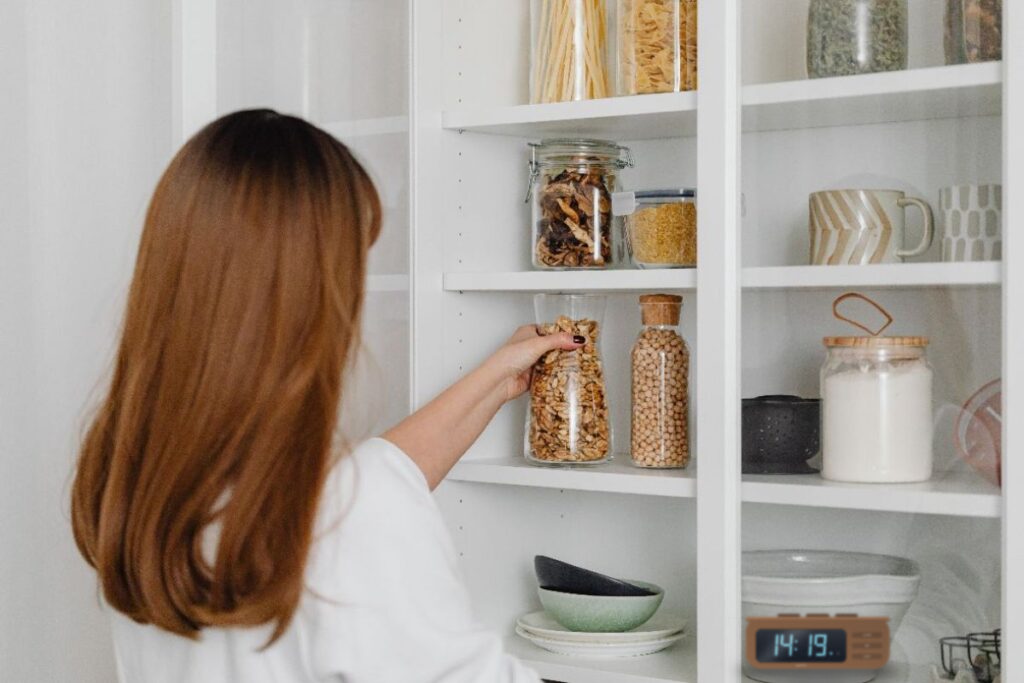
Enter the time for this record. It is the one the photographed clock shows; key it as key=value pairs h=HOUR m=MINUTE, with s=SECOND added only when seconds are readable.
h=14 m=19
